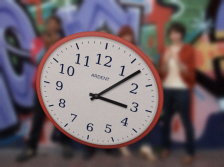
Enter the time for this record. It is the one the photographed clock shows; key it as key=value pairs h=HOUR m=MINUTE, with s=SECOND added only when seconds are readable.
h=3 m=7
